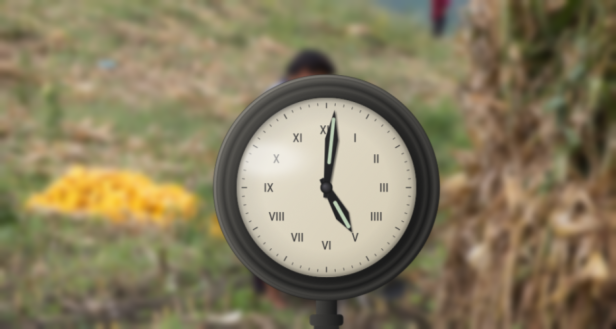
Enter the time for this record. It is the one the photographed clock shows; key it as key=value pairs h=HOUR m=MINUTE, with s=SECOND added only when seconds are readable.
h=5 m=1
